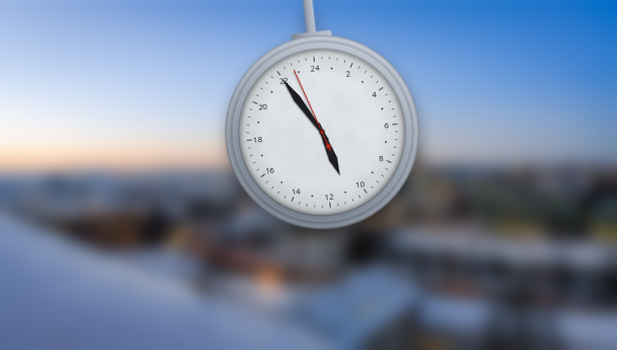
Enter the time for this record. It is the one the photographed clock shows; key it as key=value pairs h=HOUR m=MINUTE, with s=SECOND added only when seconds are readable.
h=10 m=54 s=57
